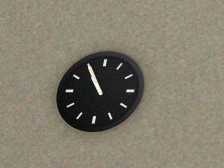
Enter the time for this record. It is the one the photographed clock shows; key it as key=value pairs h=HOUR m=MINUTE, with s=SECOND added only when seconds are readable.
h=10 m=55
